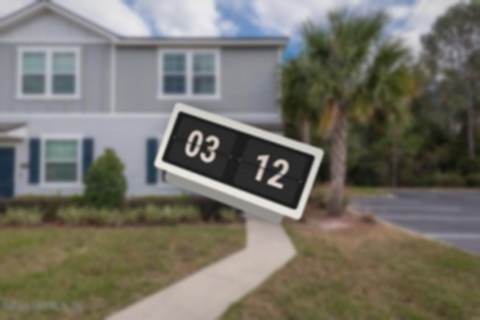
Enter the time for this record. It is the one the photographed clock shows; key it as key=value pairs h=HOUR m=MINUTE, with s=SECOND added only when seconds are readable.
h=3 m=12
